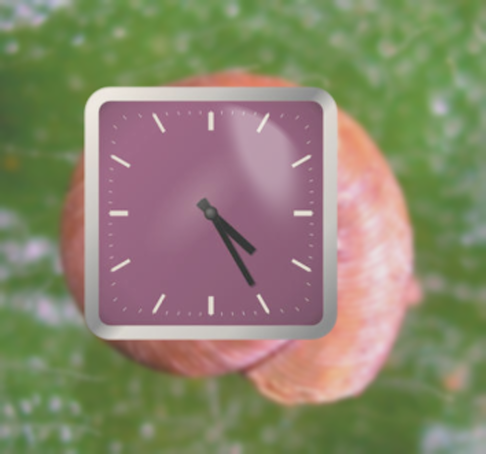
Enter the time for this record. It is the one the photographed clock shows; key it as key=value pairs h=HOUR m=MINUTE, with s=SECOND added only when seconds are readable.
h=4 m=25
